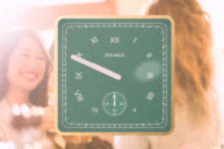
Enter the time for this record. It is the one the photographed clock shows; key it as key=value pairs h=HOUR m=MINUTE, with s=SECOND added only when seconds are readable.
h=9 m=49
